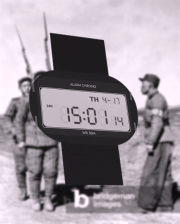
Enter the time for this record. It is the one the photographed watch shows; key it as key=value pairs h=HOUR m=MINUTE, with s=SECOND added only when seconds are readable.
h=15 m=1 s=14
